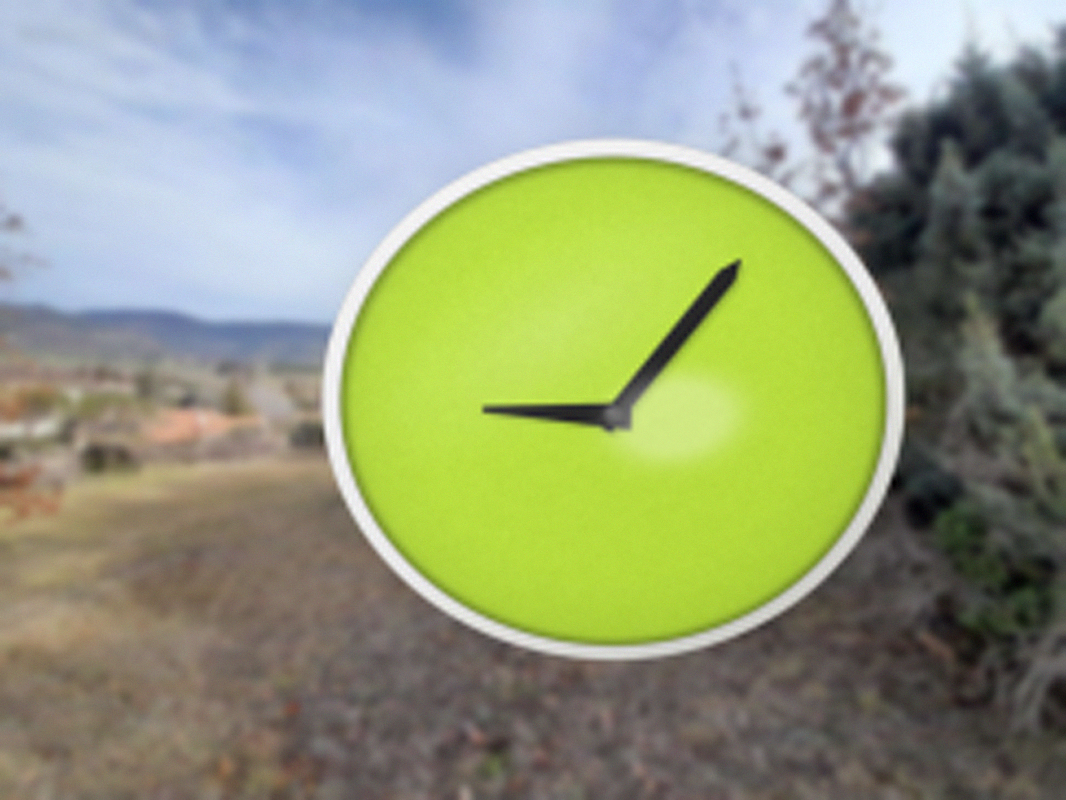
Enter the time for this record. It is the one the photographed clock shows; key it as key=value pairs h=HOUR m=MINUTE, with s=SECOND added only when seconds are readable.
h=9 m=6
